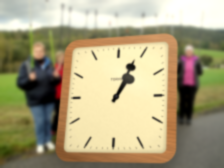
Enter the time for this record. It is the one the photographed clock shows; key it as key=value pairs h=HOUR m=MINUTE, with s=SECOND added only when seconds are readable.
h=1 m=4
